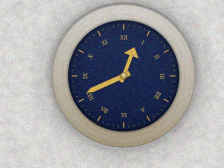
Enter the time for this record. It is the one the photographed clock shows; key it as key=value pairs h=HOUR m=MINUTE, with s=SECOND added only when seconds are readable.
h=12 m=41
